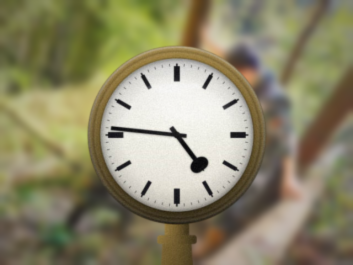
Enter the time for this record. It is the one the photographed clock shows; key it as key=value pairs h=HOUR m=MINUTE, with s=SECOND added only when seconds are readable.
h=4 m=46
